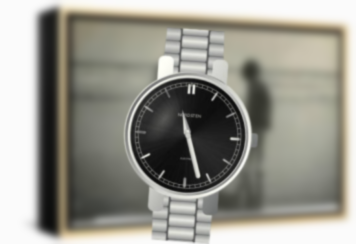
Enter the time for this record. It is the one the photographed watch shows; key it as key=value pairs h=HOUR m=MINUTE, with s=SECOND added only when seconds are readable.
h=11 m=27
